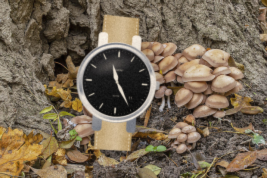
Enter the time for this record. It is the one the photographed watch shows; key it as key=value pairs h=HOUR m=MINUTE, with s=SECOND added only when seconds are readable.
h=11 m=25
